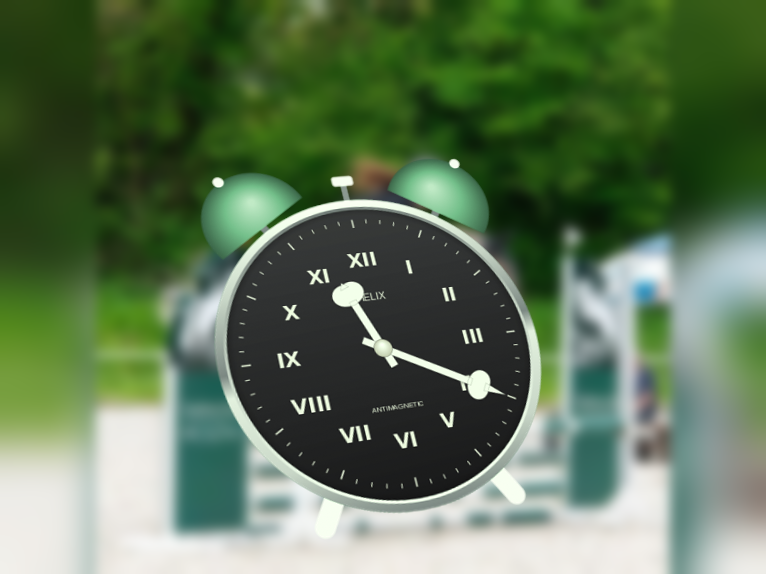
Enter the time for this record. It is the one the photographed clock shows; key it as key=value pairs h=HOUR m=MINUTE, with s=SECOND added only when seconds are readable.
h=11 m=20
